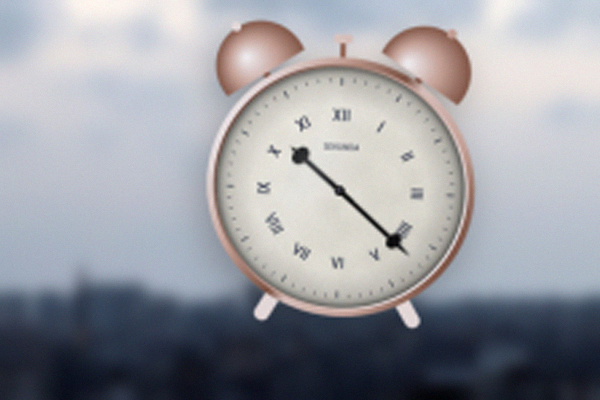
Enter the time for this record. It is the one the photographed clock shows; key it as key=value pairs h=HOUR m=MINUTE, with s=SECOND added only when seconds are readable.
h=10 m=22
